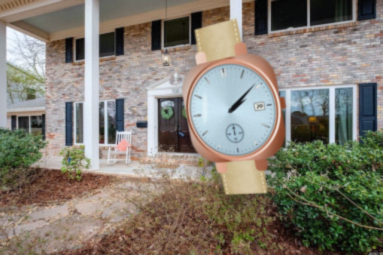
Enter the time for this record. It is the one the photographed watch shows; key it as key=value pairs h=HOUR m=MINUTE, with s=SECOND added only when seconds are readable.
h=2 m=9
